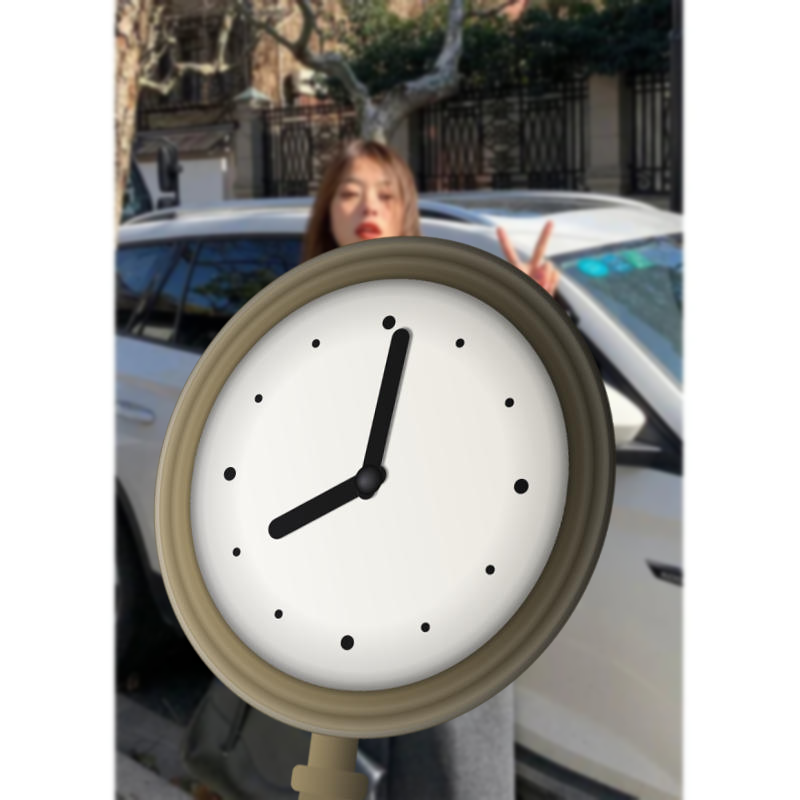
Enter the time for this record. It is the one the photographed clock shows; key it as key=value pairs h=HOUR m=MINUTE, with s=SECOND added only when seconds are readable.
h=8 m=1
